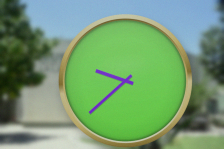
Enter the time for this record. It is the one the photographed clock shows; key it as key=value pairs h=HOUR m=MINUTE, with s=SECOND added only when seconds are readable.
h=9 m=38
